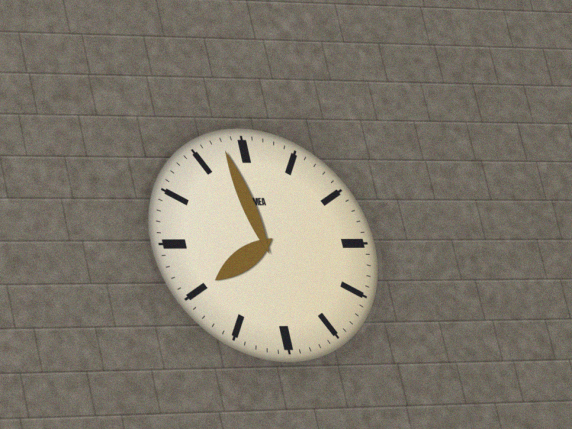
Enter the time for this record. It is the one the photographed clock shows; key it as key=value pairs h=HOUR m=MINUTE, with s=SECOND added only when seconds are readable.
h=7 m=58
